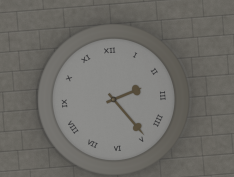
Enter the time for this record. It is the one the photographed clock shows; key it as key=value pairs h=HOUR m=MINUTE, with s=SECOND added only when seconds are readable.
h=2 m=24
